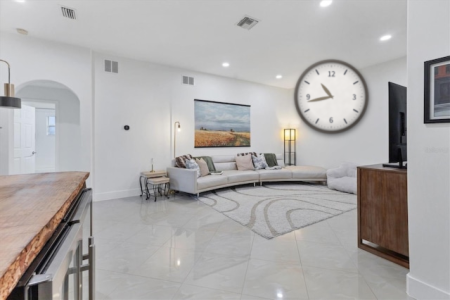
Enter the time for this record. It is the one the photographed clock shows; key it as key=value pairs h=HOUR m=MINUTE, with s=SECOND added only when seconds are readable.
h=10 m=43
